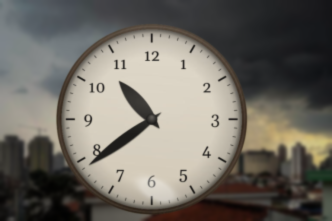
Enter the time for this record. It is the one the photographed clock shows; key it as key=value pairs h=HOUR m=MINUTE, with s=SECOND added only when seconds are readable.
h=10 m=39
